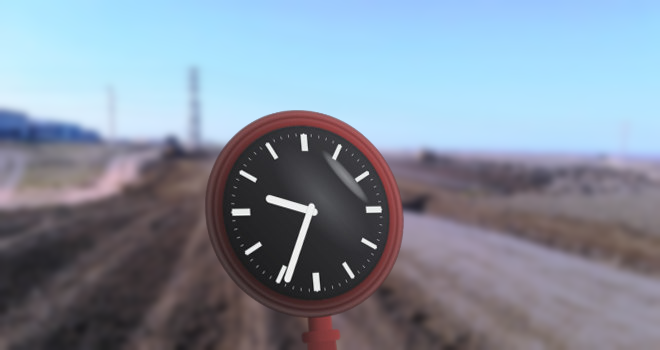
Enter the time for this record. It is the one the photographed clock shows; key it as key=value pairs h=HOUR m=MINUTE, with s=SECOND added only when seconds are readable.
h=9 m=34
